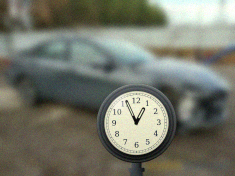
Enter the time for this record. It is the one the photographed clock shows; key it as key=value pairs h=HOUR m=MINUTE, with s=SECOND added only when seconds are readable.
h=12 m=56
